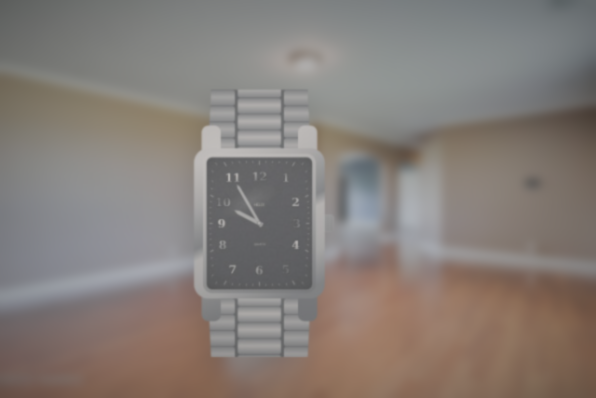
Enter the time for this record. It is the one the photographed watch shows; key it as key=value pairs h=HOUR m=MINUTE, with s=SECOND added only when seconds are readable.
h=9 m=55
